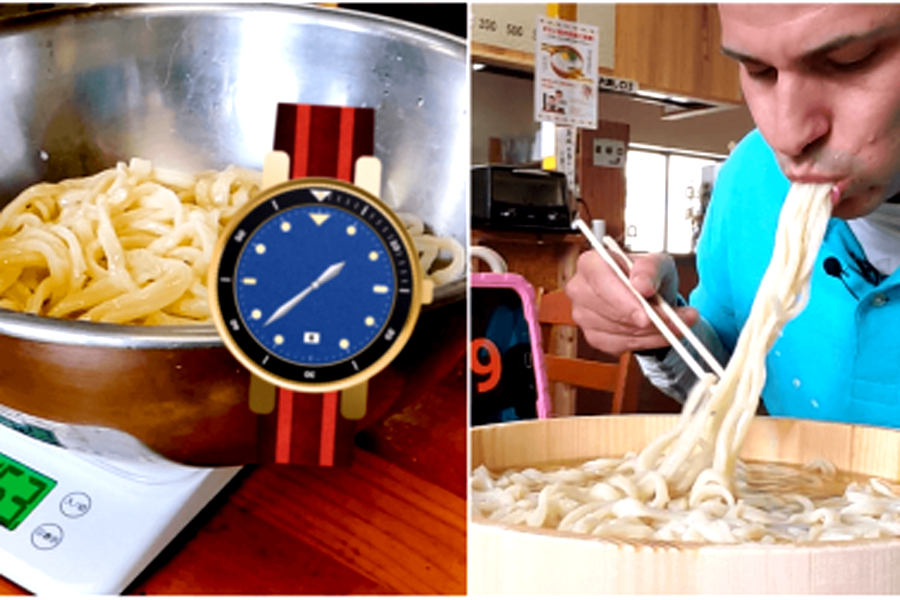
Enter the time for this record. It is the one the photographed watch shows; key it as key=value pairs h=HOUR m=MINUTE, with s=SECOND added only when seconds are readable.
h=1 m=38
